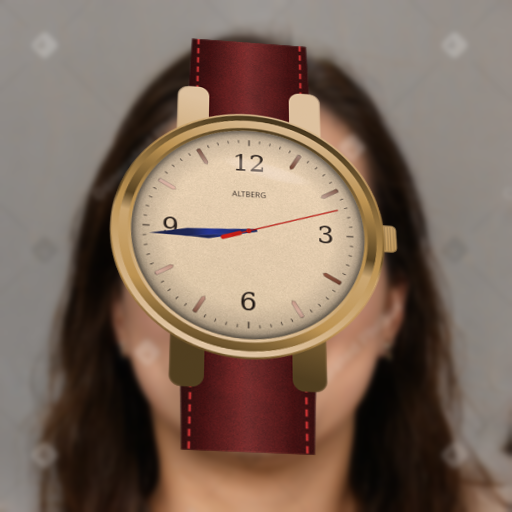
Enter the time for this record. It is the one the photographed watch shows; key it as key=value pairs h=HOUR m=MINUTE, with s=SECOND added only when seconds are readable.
h=8 m=44 s=12
